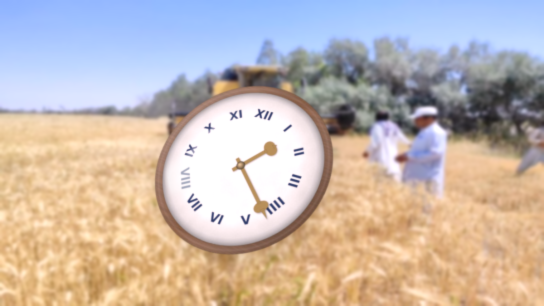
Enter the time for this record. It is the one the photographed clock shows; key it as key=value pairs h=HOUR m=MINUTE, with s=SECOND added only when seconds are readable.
h=1 m=22
